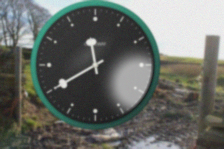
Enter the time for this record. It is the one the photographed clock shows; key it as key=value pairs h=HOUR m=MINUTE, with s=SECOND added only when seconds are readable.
h=11 m=40
